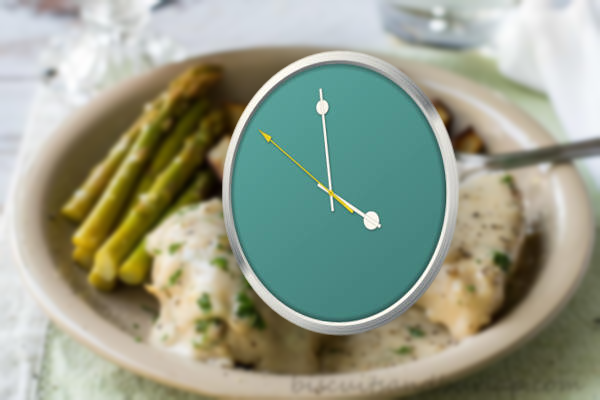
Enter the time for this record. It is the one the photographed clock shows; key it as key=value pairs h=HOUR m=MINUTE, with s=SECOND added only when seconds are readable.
h=3 m=58 s=51
